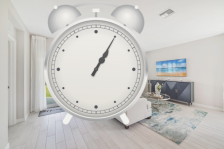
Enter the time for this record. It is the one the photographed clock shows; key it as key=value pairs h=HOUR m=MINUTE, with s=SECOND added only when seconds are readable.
h=1 m=5
